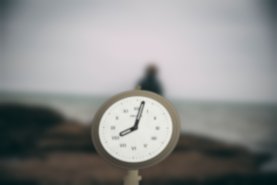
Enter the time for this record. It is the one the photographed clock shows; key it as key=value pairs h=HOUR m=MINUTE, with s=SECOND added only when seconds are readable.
h=8 m=2
